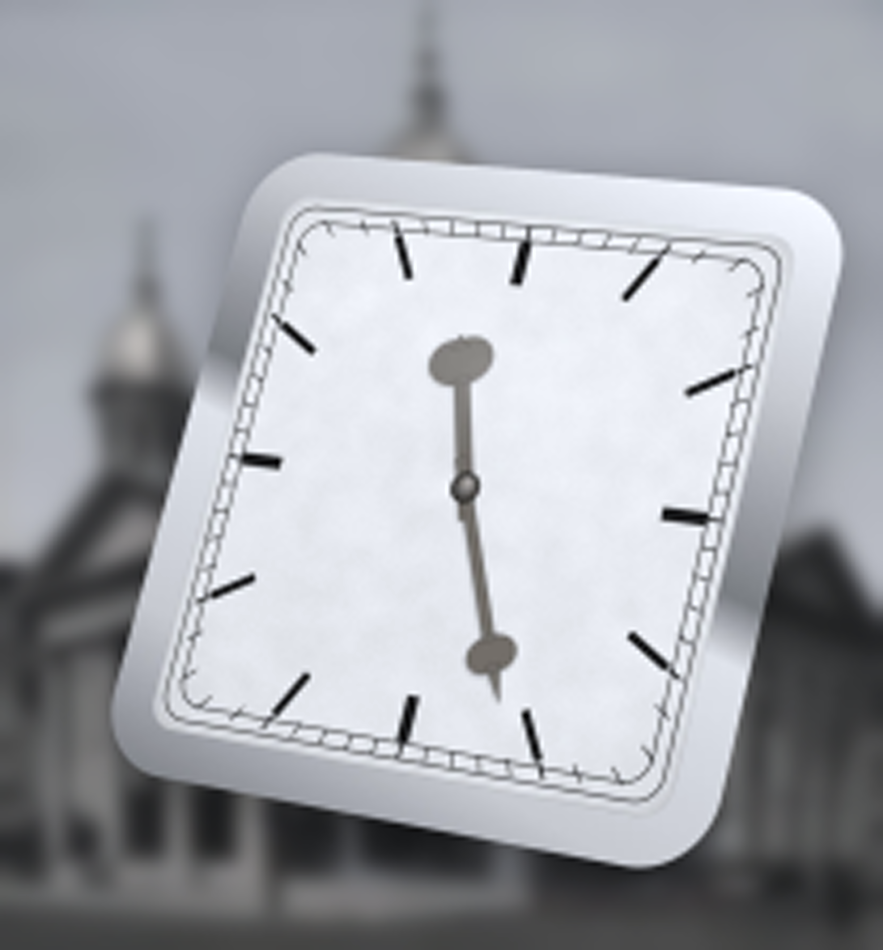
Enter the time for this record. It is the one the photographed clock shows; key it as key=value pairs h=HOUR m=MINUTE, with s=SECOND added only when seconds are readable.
h=11 m=26
